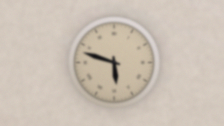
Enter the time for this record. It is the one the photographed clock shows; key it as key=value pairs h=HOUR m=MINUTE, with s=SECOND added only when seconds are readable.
h=5 m=48
